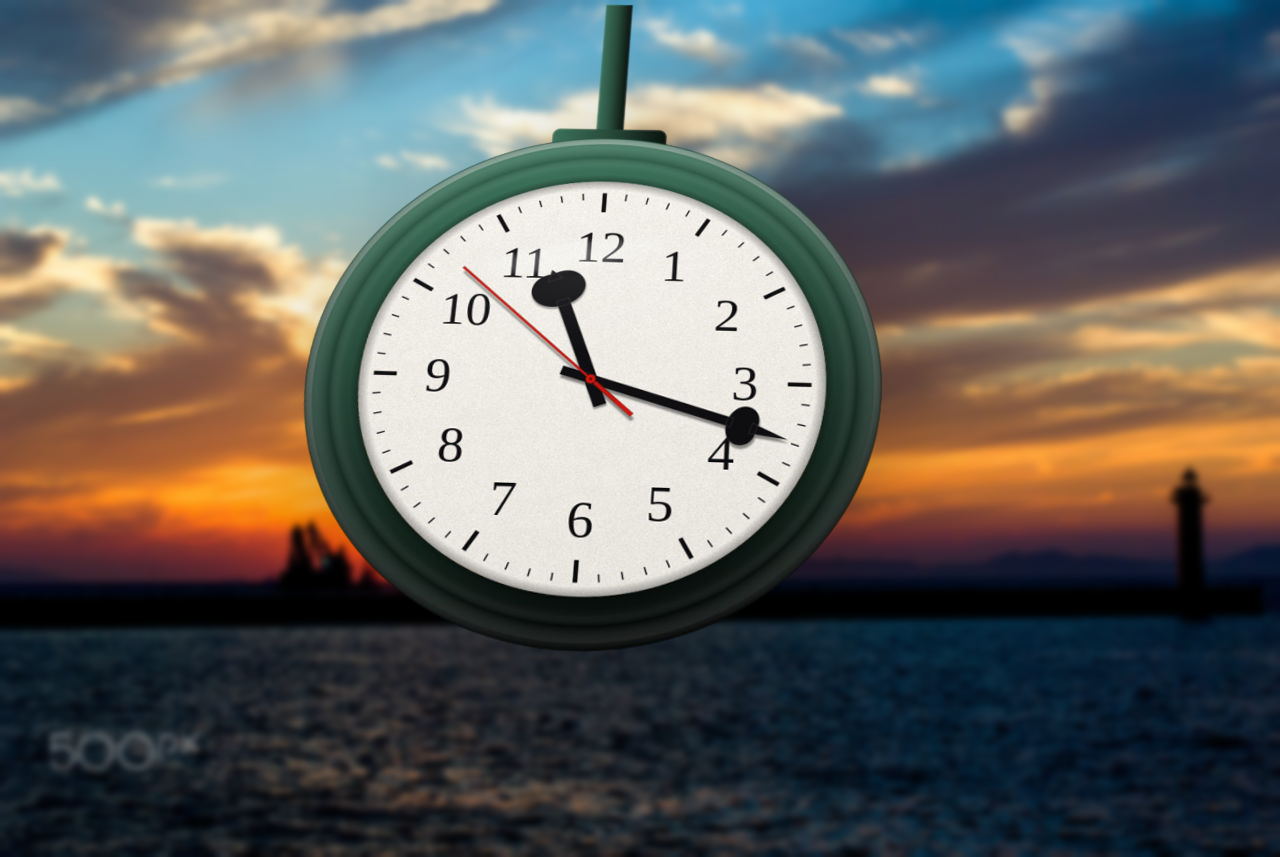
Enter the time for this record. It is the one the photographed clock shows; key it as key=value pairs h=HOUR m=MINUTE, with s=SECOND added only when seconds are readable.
h=11 m=17 s=52
